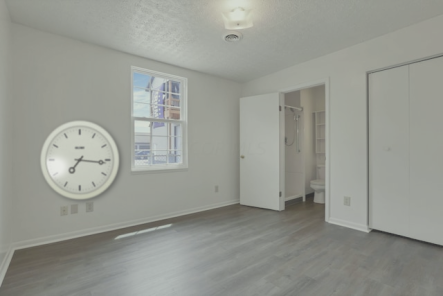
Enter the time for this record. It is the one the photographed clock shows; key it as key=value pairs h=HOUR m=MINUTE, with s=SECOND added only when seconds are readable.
h=7 m=16
